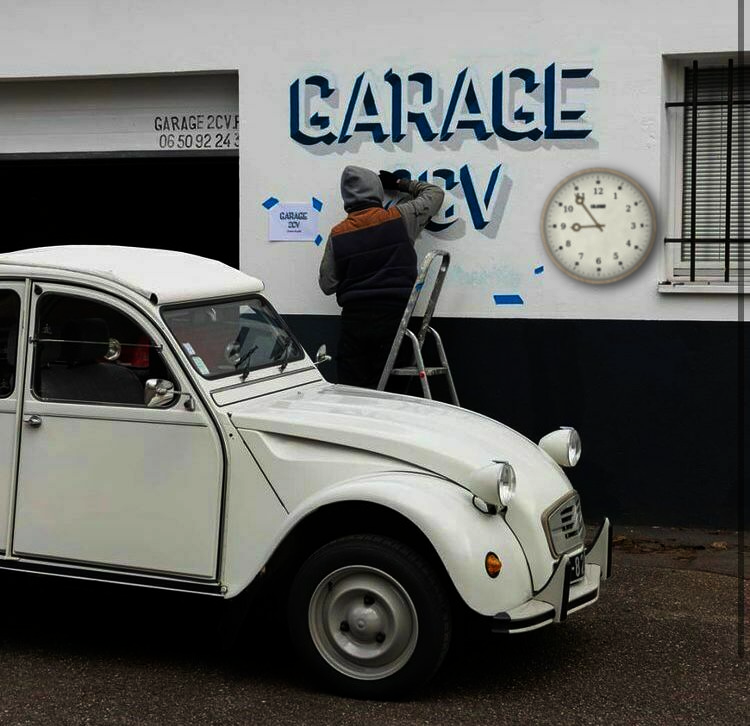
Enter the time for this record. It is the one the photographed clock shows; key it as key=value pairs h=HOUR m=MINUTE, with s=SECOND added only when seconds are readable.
h=8 m=54
